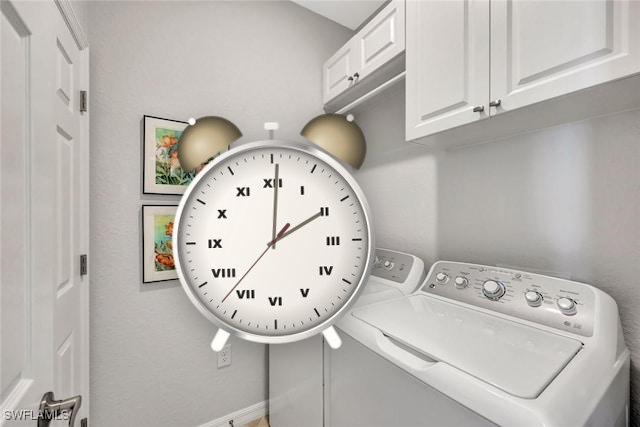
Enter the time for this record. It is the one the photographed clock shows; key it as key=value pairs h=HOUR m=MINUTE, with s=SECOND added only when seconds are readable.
h=2 m=0 s=37
